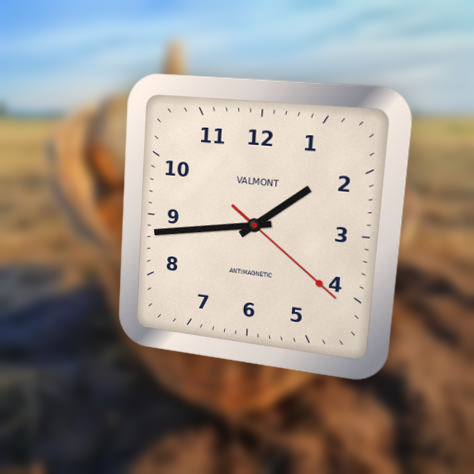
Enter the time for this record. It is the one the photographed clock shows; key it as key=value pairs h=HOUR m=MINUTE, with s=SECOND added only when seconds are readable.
h=1 m=43 s=21
